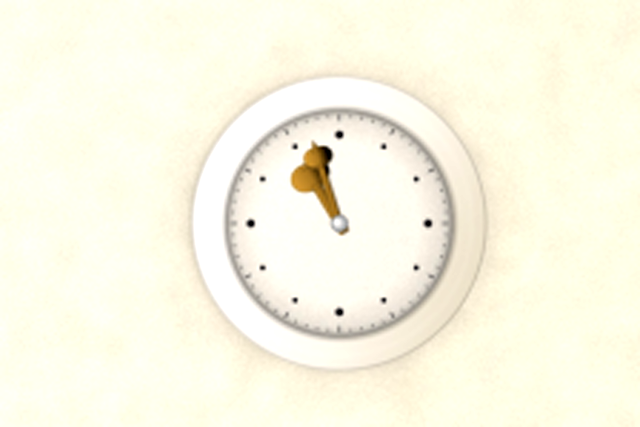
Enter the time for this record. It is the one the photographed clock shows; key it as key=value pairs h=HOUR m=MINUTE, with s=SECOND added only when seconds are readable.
h=10 m=57
